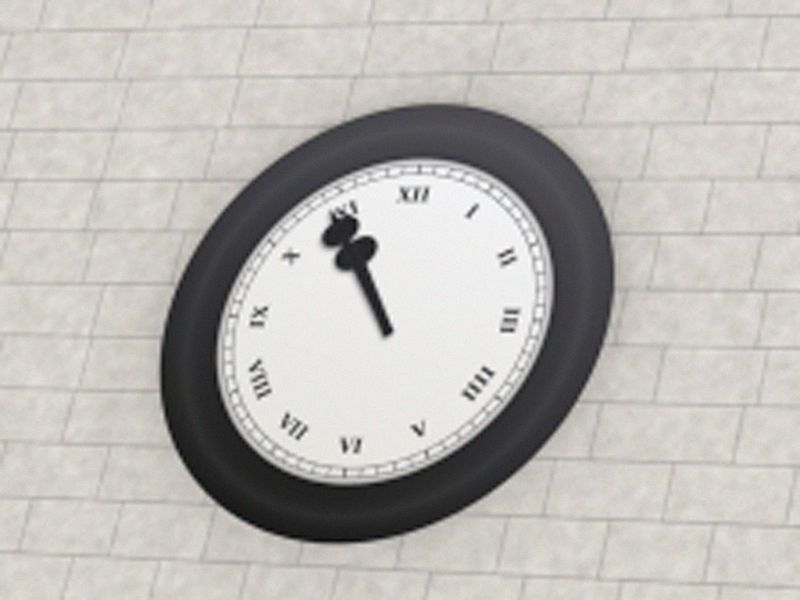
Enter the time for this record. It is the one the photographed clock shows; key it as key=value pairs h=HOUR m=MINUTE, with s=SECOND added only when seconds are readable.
h=10 m=54
